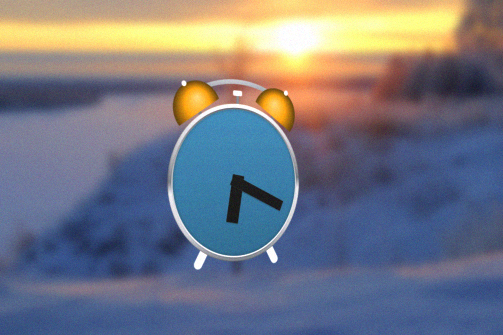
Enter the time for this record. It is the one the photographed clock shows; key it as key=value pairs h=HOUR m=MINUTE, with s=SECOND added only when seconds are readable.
h=6 m=19
